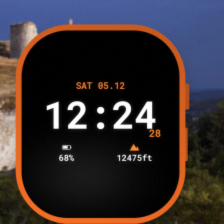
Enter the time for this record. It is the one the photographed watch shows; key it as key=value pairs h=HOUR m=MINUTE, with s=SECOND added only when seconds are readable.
h=12 m=24 s=28
